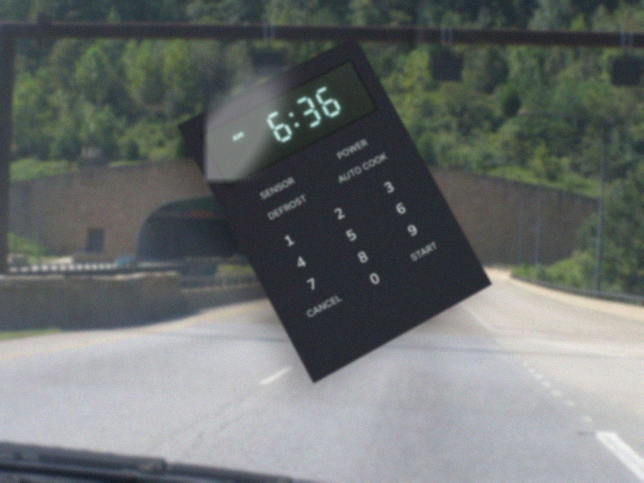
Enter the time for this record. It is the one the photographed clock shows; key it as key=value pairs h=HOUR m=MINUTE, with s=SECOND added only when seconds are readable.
h=6 m=36
